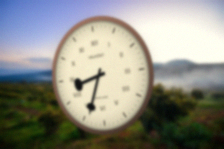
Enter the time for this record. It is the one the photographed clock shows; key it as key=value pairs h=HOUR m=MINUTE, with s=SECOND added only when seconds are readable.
h=8 m=34
